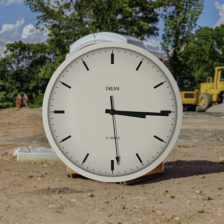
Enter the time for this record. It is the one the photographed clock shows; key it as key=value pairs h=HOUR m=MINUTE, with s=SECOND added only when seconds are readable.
h=3 m=15 s=29
